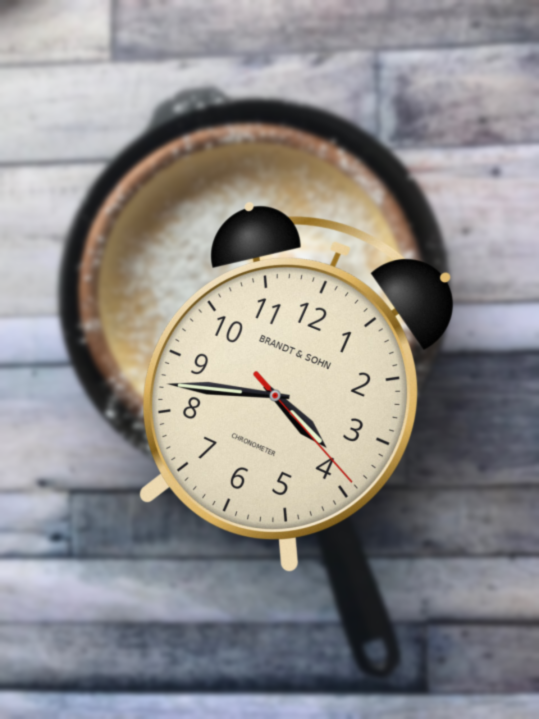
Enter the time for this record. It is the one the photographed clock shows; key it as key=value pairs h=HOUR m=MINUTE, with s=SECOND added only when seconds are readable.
h=3 m=42 s=19
